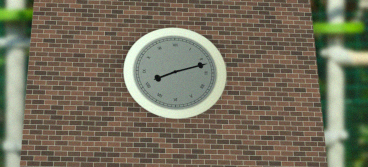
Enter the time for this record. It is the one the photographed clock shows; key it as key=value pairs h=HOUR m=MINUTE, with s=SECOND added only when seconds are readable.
h=8 m=12
